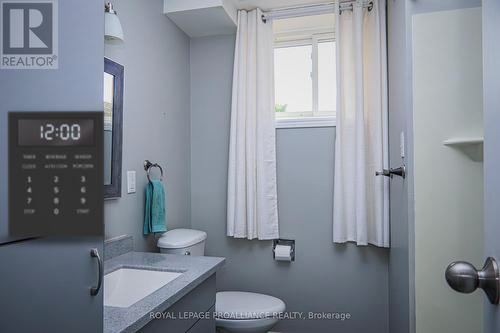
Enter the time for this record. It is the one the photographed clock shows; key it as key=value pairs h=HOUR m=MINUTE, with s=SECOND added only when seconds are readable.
h=12 m=0
